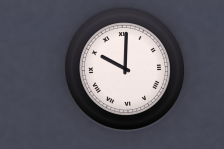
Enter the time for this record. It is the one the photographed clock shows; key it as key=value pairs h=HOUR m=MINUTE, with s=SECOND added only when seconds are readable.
h=10 m=1
